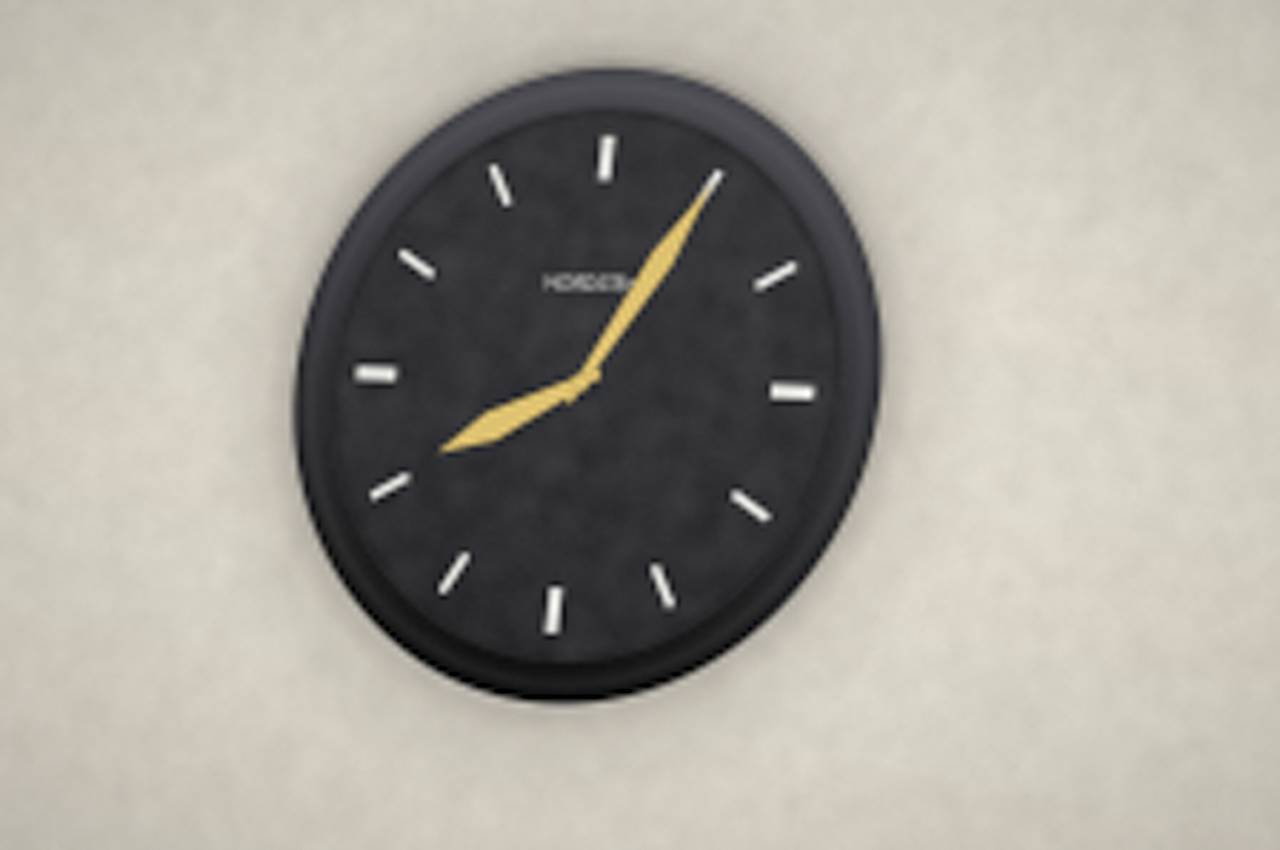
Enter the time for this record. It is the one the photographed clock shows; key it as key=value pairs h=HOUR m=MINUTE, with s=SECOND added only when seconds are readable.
h=8 m=5
